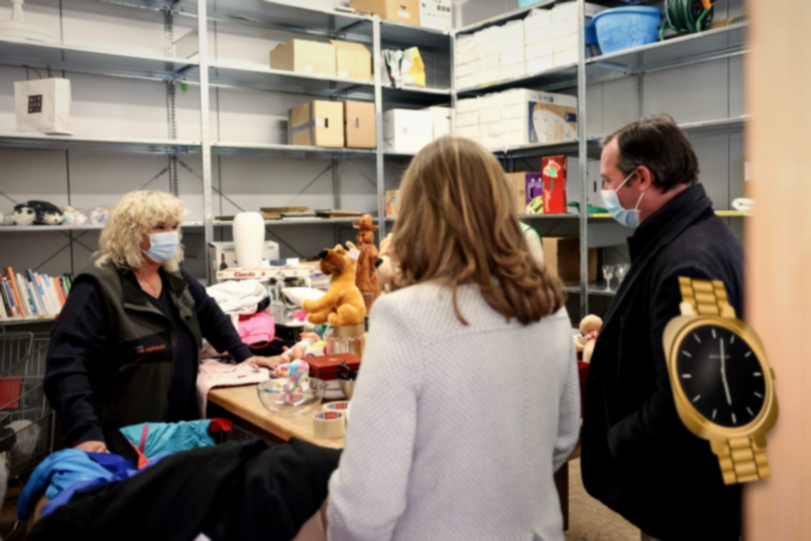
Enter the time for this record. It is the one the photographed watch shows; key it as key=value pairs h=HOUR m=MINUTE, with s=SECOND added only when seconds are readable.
h=6 m=2
